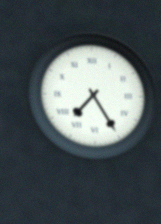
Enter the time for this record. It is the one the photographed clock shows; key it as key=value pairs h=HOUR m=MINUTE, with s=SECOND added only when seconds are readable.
h=7 m=25
